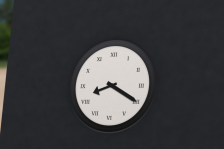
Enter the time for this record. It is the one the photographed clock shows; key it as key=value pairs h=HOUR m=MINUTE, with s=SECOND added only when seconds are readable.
h=8 m=20
